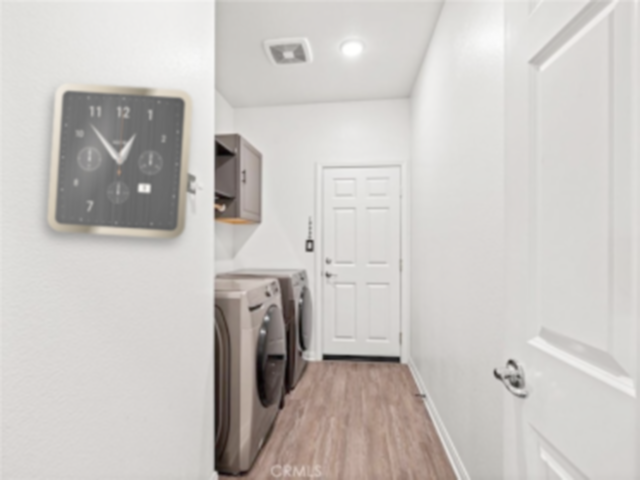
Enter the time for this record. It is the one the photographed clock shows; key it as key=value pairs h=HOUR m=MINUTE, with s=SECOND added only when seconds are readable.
h=12 m=53
